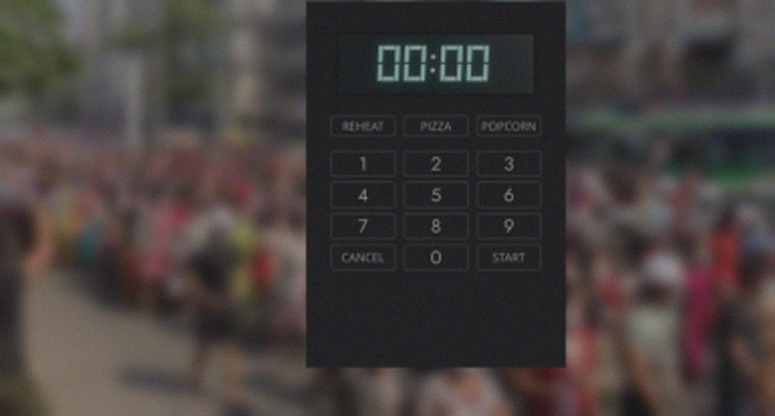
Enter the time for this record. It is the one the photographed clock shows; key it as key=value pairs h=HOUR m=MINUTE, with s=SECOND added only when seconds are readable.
h=0 m=0
